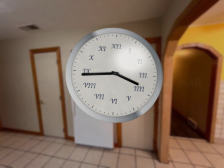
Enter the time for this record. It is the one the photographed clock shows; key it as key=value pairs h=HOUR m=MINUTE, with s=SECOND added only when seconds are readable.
h=3 m=44
